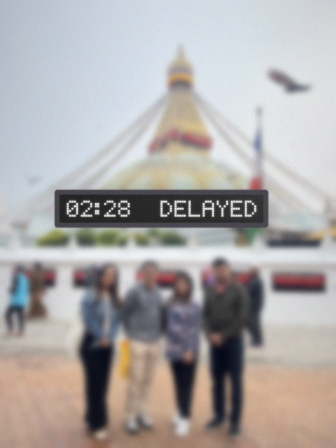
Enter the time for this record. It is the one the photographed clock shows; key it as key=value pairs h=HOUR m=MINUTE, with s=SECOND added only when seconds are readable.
h=2 m=28
